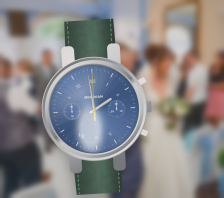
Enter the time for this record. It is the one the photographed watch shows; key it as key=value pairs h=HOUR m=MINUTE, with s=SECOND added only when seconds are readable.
h=1 m=59
